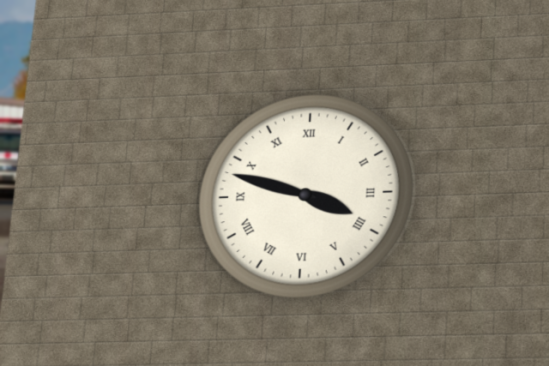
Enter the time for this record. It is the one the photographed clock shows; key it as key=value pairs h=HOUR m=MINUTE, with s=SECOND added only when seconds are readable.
h=3 m=48
